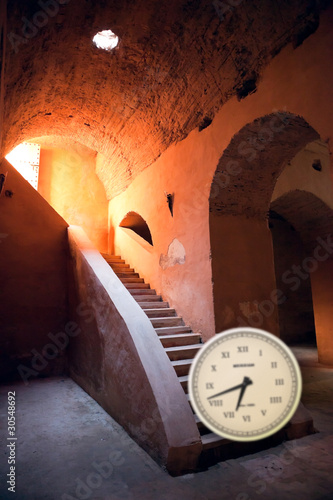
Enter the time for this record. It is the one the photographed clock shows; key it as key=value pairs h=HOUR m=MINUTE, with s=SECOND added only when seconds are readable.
h=6 m=42
